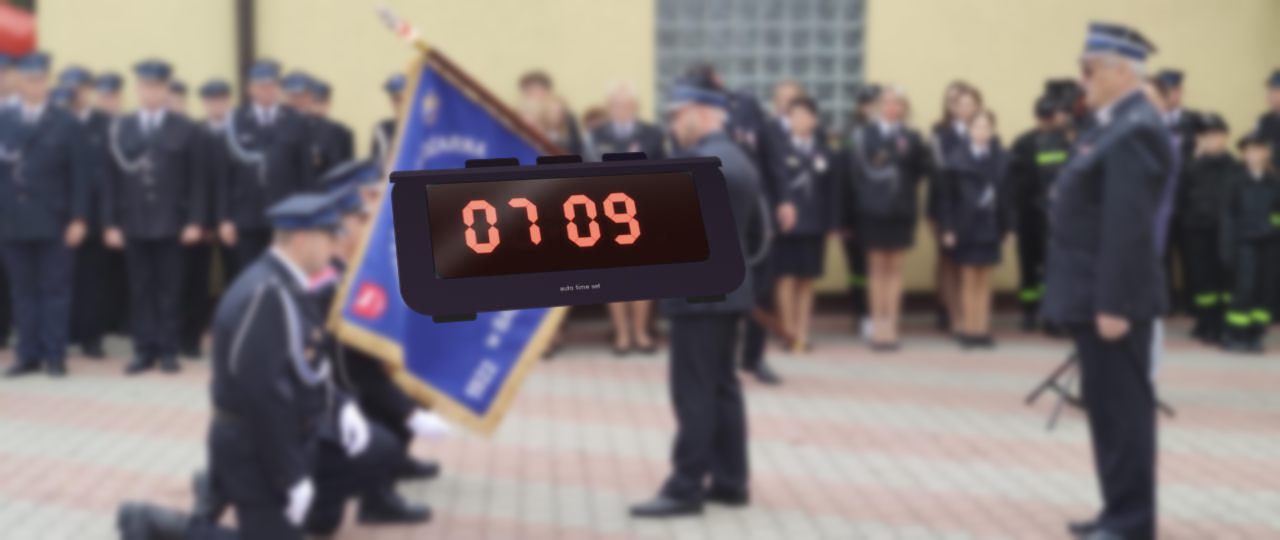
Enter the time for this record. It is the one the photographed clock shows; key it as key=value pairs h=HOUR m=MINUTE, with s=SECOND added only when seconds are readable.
h=7 m=9
